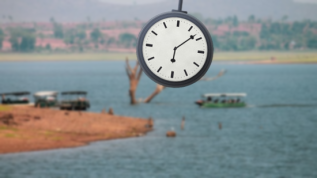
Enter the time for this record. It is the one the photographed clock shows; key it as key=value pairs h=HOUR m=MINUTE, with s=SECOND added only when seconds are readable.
h=6 m=8
